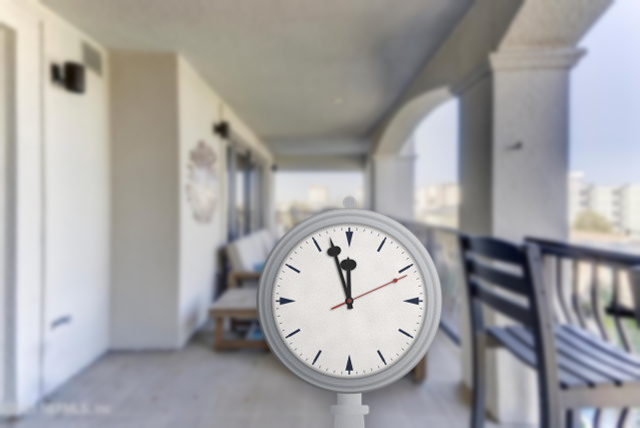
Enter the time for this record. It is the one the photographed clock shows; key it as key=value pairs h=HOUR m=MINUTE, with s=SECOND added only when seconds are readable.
h=11 m=57 s=11
